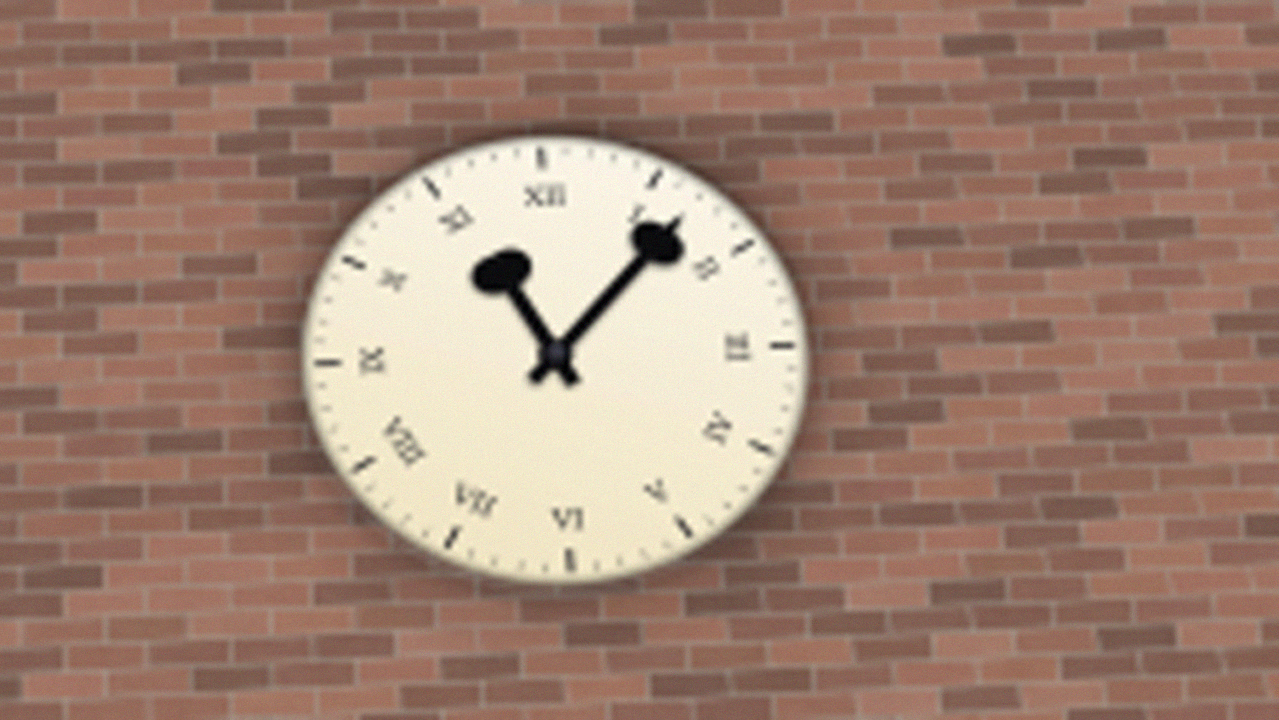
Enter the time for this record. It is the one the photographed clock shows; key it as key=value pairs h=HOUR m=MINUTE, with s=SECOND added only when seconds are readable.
h=11 m=7
